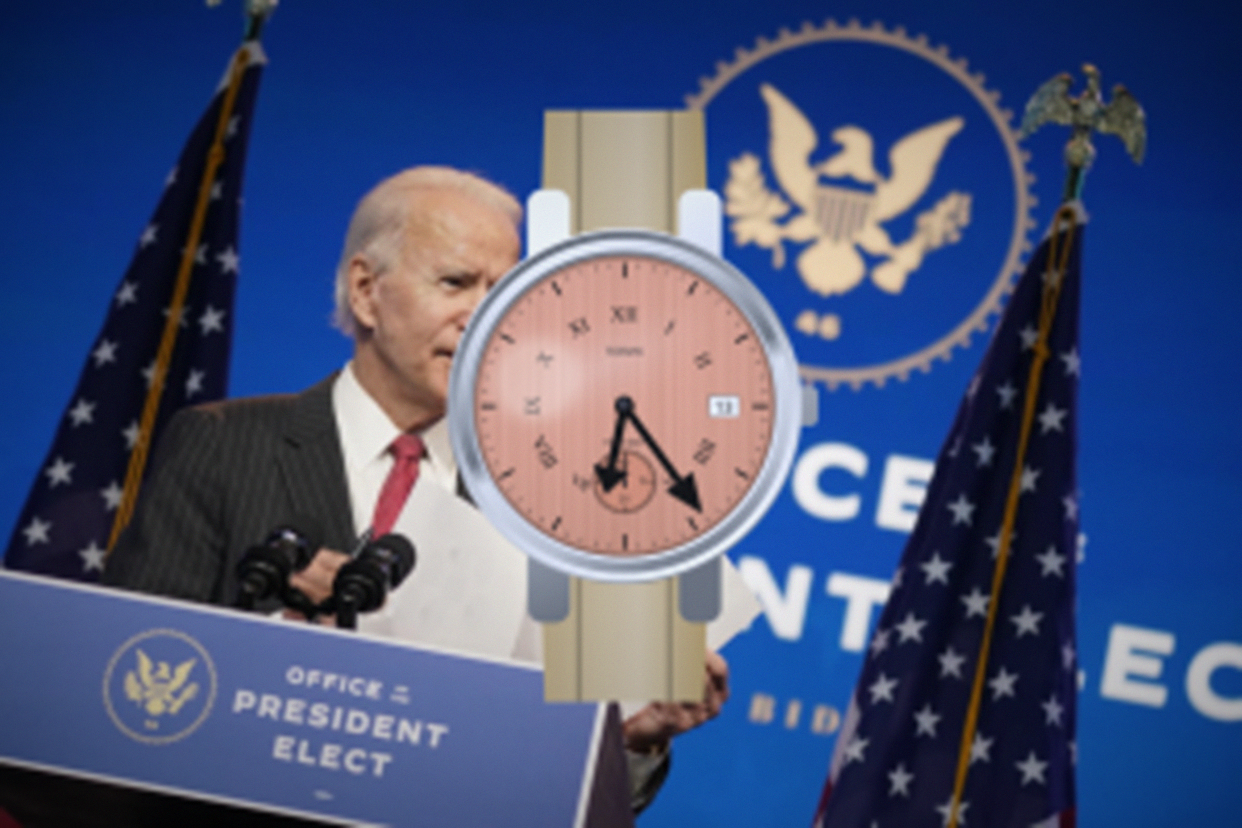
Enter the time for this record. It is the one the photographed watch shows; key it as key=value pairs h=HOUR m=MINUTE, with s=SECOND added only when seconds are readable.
h=6 m=24
